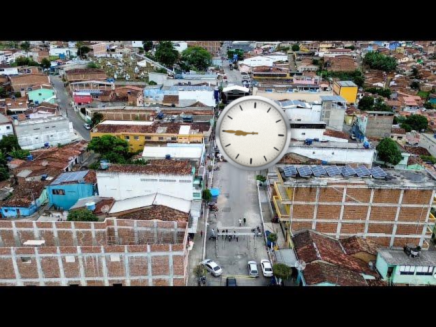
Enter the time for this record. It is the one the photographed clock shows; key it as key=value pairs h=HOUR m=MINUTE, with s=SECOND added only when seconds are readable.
h=8 m=45
